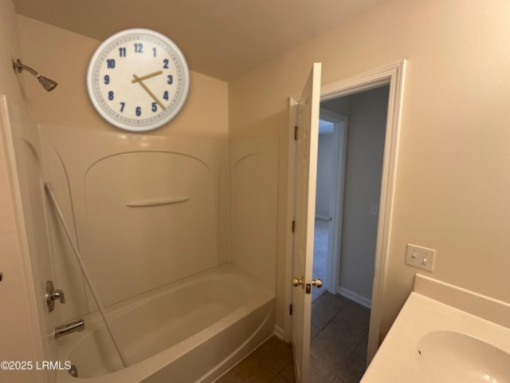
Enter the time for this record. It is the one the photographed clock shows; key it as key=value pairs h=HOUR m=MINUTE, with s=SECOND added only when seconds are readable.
h=2 m=23
